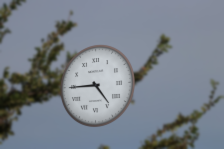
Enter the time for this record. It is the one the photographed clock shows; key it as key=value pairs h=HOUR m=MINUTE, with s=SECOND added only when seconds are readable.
h=4 m=45
